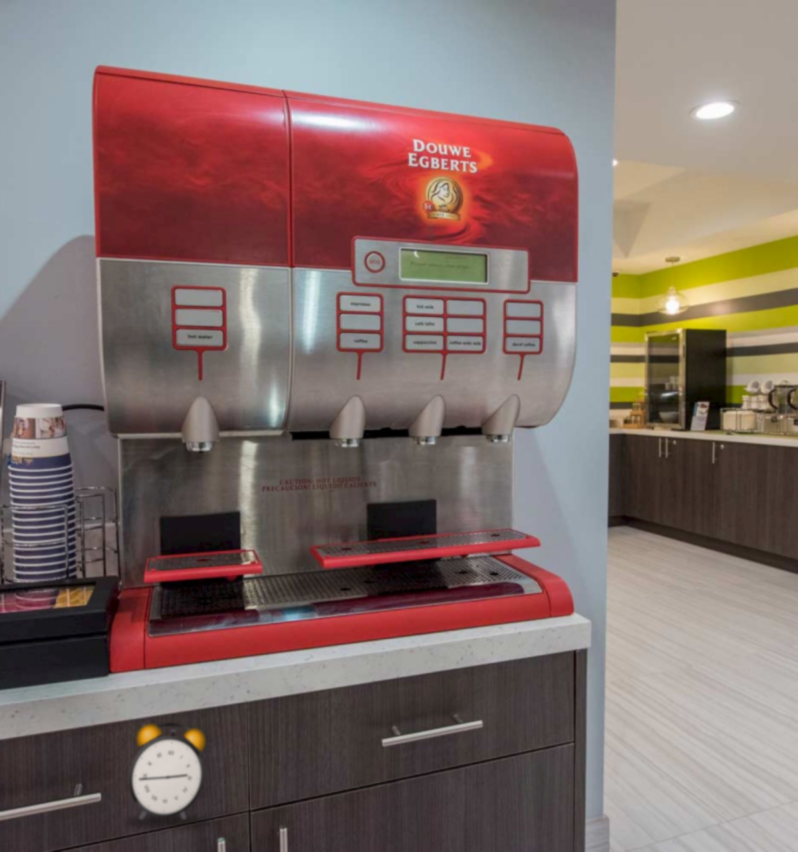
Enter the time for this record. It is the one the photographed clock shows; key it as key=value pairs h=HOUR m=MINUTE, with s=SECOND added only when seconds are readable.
h=2 m=44
